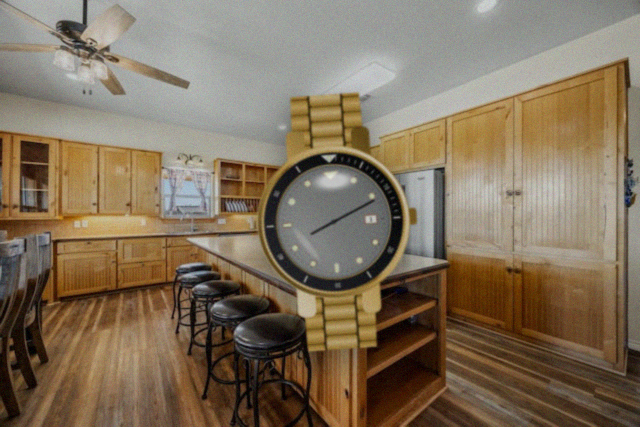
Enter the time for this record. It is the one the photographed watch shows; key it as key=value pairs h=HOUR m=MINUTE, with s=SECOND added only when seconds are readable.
h=8 m=11
